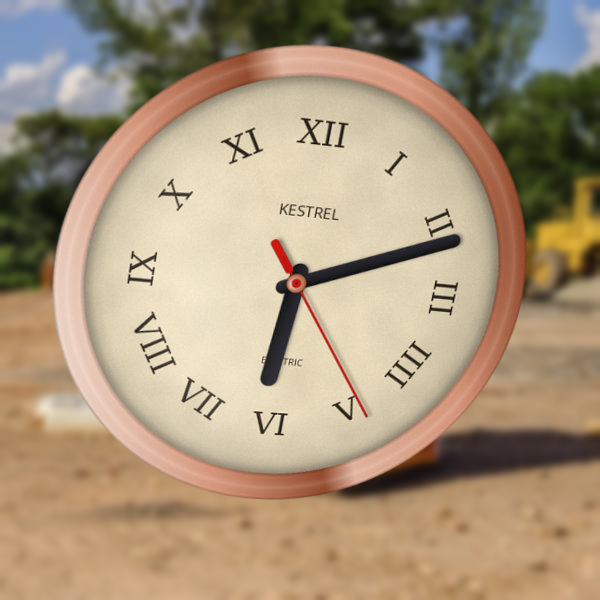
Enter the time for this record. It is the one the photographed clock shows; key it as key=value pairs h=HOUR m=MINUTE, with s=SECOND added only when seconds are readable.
h=6 m=11 s=24
